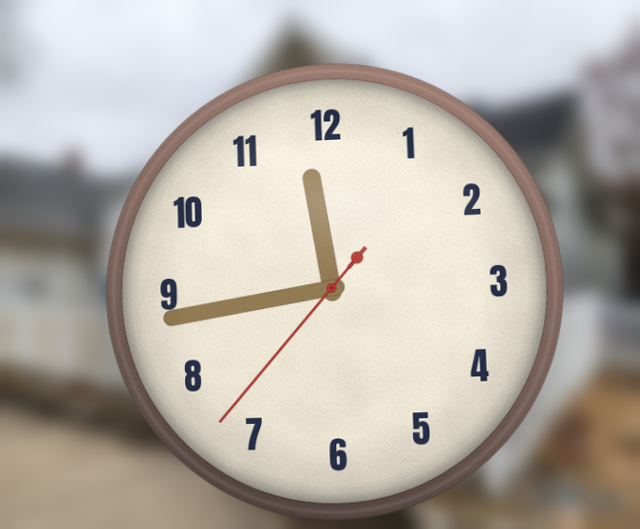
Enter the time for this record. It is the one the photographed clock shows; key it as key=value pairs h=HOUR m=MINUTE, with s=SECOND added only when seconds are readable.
h=11 m=43 s=37
